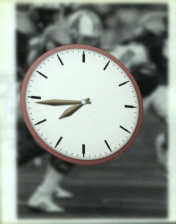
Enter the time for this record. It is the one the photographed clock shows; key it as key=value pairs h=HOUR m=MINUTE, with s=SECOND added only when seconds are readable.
h=7 m=44
